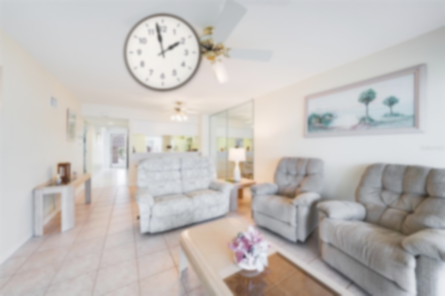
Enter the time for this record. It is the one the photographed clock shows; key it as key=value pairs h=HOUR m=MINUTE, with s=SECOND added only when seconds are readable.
h=1 m=58
